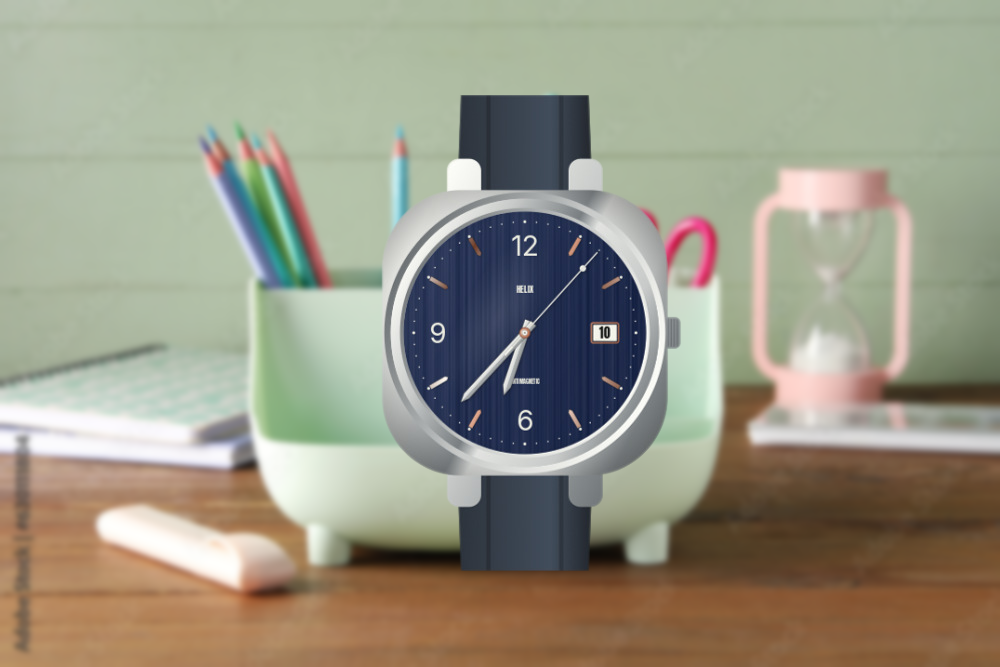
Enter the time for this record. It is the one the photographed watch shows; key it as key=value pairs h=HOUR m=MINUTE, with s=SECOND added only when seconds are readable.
h=6 m=37 s=7
